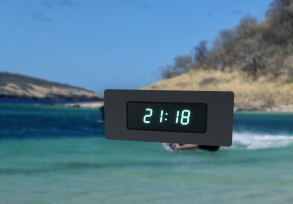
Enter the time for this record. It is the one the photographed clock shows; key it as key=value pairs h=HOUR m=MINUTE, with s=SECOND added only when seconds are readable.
h=21 m=18
